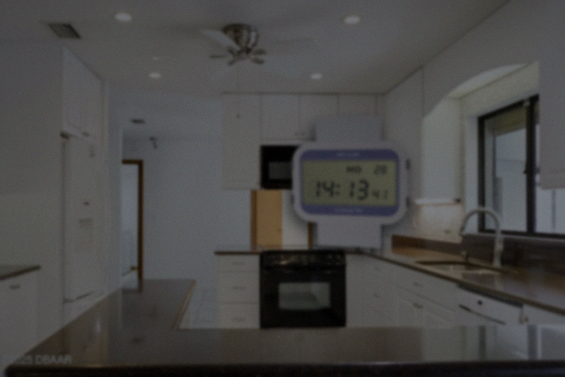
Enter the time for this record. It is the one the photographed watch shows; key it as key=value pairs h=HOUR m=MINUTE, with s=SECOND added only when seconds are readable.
h=14 m=13
